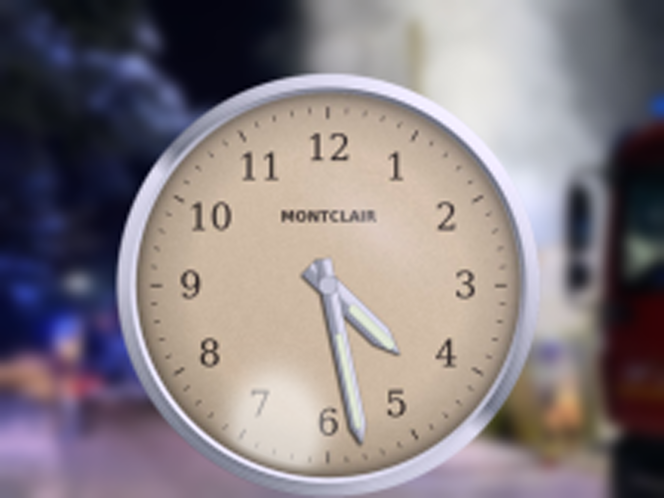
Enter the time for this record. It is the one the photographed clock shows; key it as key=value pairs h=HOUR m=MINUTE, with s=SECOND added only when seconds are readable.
h=4 m=28
